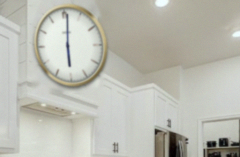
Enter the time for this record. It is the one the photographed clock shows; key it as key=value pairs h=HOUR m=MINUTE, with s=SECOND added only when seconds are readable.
h=6 m=1
